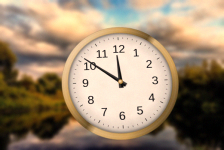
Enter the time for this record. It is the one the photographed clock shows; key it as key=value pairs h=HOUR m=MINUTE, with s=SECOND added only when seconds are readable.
h=11 m=51
